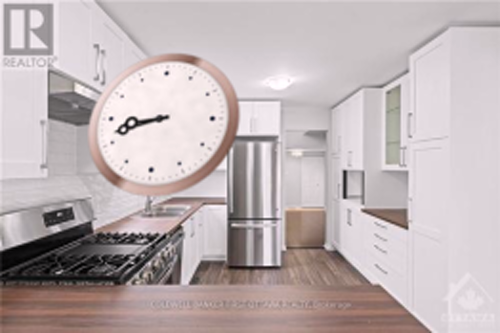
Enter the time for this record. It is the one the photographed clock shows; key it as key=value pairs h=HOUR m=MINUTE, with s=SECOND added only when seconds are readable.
h=8 m=42
